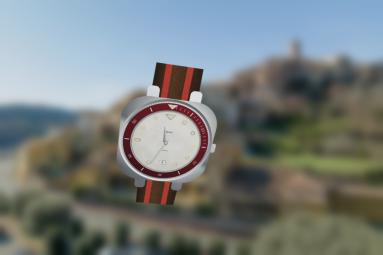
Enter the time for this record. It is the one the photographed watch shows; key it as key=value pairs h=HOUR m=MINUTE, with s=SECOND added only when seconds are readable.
h=11 m=34
